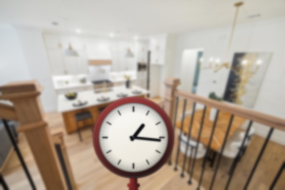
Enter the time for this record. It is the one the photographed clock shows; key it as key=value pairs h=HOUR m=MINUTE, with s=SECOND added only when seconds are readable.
h=1 m=16
